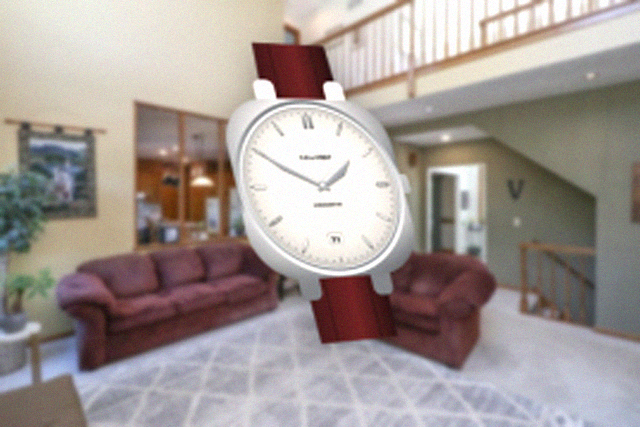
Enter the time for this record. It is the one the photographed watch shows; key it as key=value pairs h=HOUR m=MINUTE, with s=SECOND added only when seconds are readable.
h=1 m=50
